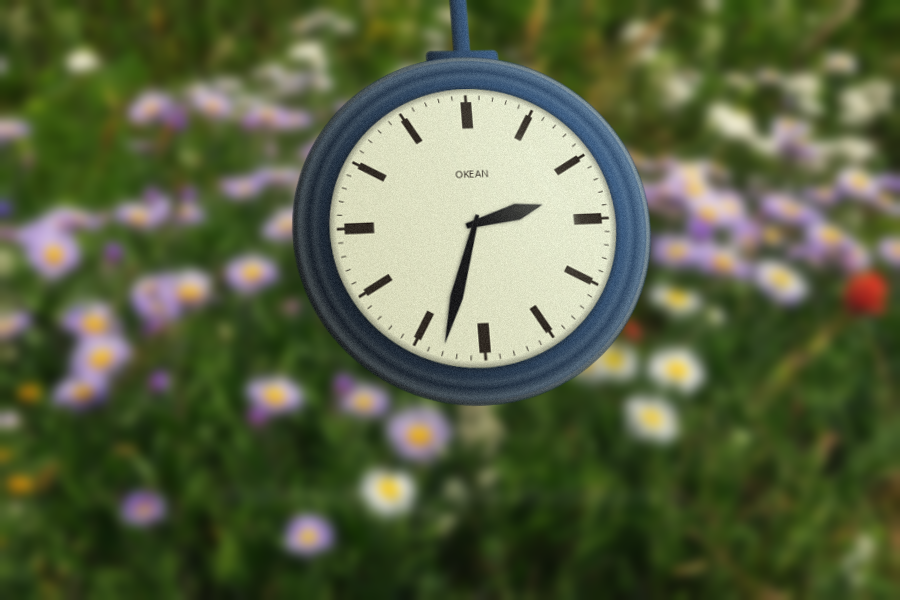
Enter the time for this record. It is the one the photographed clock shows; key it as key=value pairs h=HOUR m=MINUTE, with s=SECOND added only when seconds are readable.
h=2 m=33
